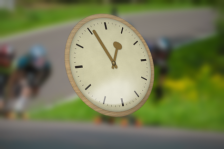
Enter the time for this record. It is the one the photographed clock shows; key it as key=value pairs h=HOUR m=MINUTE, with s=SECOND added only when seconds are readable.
h=12 m=56
